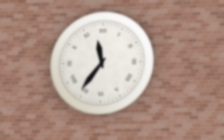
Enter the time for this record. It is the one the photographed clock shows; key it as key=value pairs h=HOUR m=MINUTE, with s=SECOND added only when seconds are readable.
h=11 m=36
